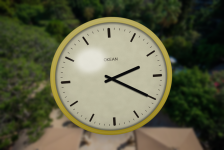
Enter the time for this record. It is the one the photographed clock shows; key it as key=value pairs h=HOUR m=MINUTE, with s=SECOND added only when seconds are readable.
h=2 m=20
